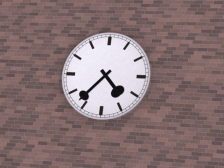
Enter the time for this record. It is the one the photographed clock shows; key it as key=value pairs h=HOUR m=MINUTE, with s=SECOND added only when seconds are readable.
h=4 m=37
